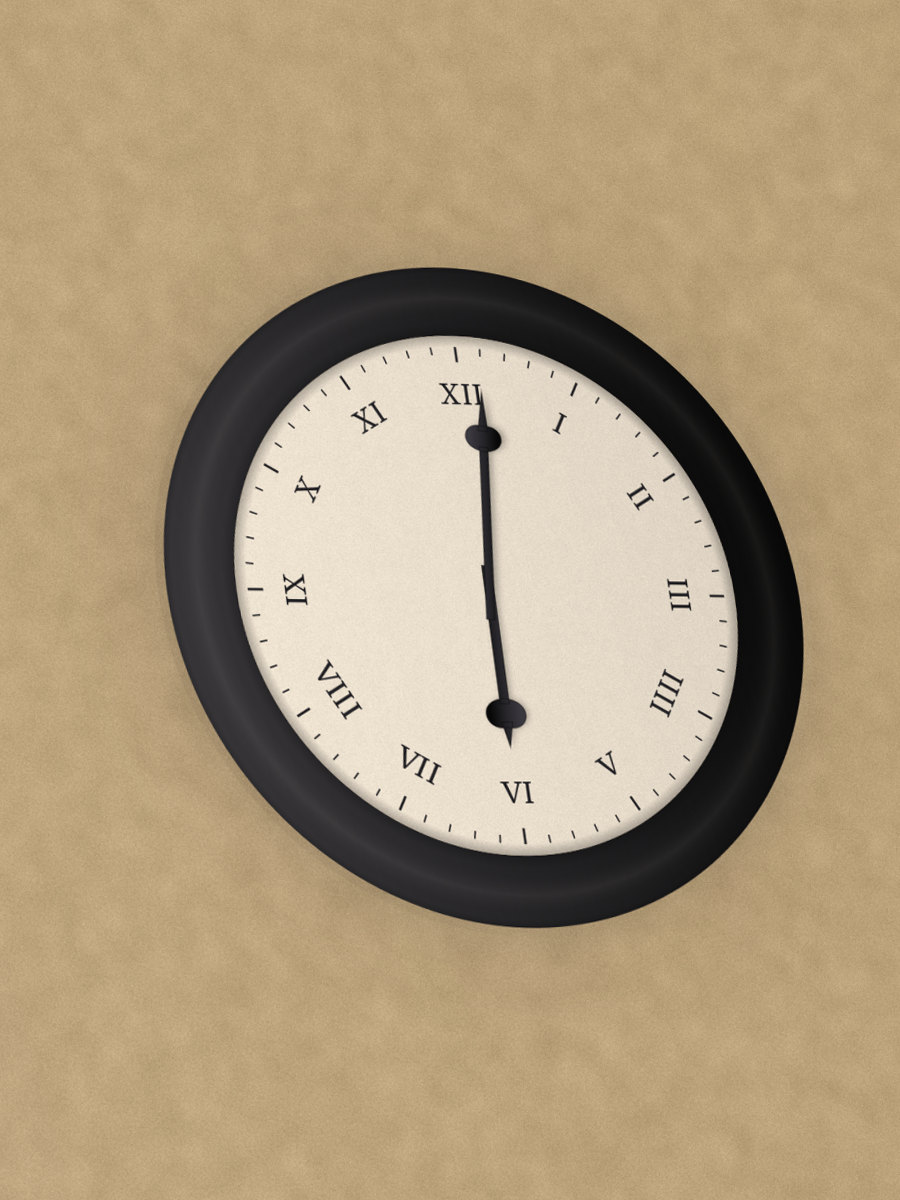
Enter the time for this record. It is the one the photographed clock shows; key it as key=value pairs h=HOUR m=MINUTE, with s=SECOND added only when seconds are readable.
h=6 m=1
